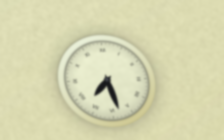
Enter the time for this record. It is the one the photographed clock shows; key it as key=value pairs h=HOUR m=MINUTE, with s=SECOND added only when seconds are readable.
h=7 m=28
